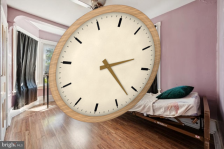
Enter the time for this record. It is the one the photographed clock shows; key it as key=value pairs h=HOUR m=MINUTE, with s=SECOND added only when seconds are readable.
h=2 m=22
